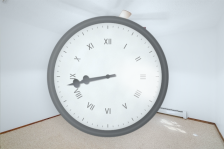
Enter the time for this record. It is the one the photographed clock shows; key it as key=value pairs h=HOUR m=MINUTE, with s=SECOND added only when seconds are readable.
h=8 m=43
